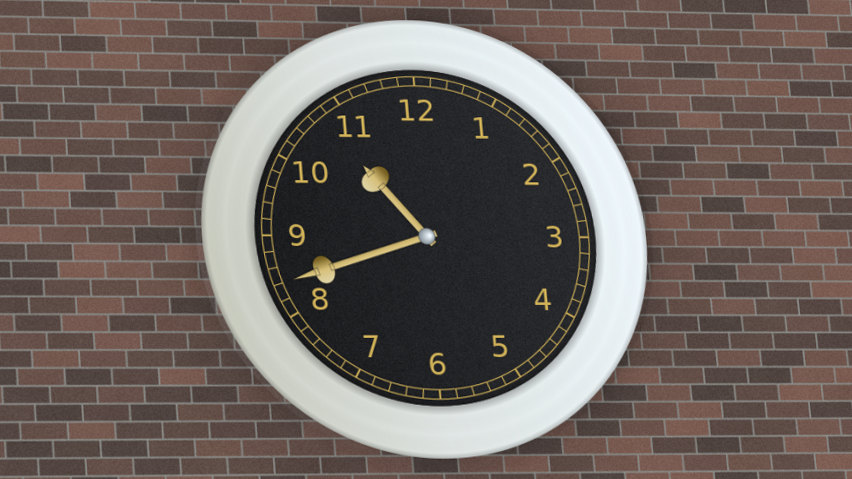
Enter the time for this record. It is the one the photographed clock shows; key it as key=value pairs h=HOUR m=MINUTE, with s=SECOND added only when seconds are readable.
h=10 m=42
